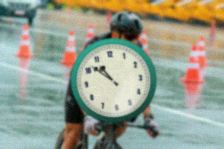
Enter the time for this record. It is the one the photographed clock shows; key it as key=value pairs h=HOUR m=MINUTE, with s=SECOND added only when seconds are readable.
h=10 m=52
